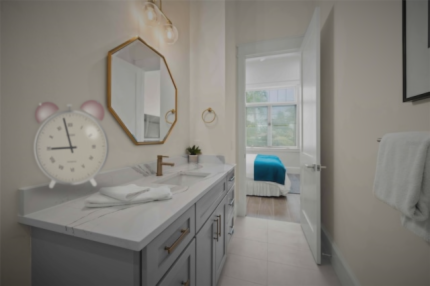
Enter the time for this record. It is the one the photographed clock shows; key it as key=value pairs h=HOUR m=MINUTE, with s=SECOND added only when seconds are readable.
h=8 m=58
